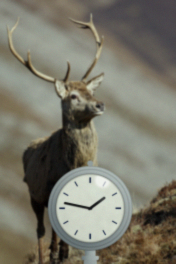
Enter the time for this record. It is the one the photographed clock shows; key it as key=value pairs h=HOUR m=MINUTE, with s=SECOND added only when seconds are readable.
h=1 m=47
